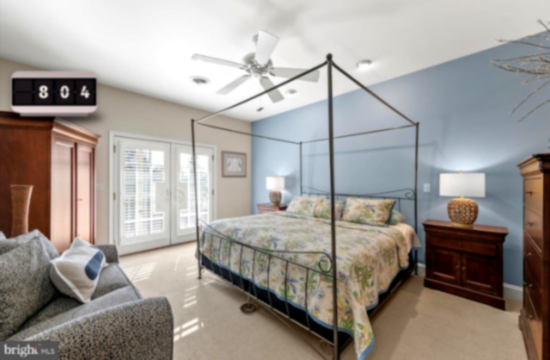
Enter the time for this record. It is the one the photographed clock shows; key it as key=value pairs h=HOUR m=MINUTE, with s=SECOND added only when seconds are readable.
h=8 m=4
